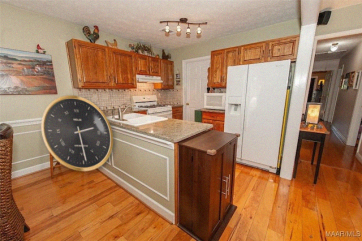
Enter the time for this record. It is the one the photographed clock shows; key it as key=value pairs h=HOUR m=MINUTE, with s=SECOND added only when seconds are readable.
h=2 m=29
